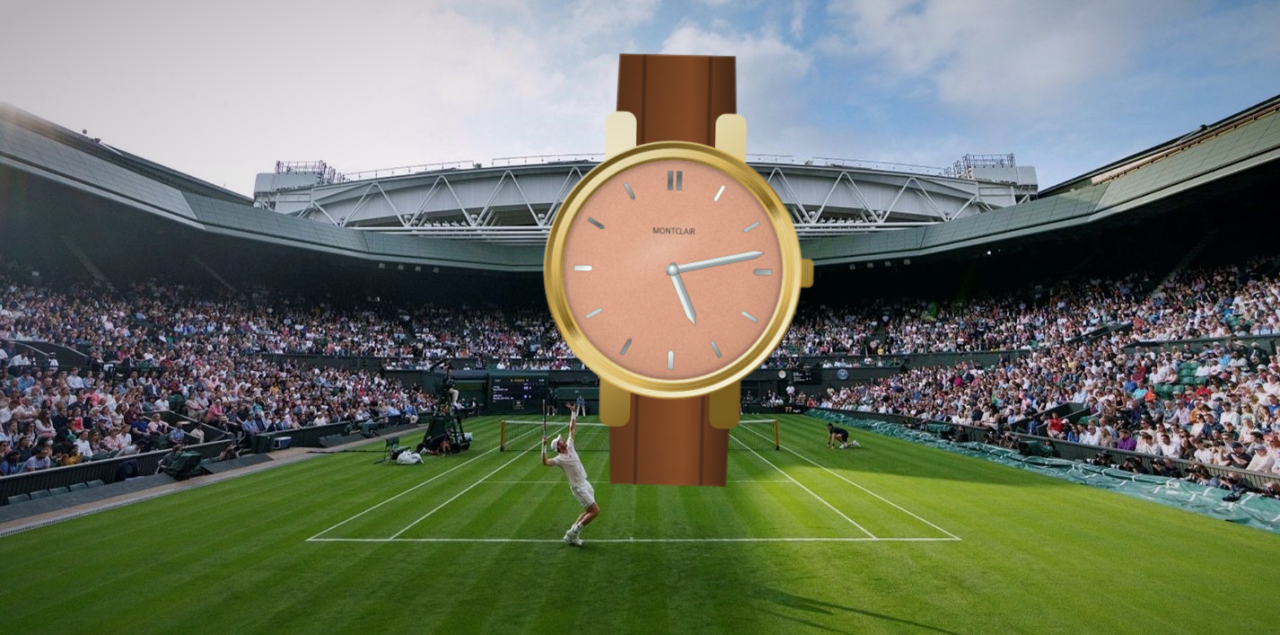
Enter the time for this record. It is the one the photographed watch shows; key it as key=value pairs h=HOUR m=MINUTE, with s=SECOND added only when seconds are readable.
h=5 m=13
